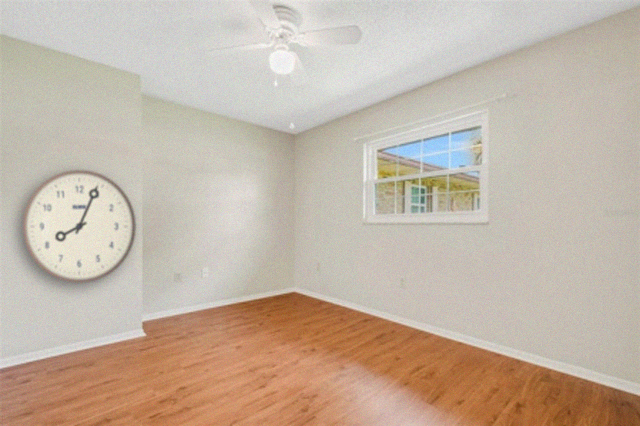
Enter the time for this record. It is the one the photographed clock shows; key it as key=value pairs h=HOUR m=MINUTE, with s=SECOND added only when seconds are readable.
h=8 m=4
